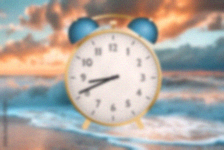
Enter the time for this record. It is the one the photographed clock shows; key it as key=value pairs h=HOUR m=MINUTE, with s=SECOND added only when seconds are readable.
h=8 m=41
